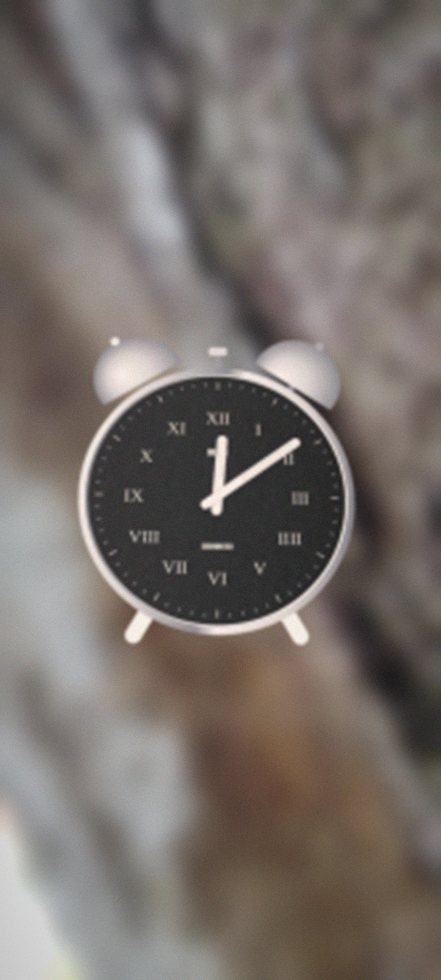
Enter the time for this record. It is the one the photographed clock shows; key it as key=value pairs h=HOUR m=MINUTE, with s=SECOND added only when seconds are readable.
h=12 m=9
